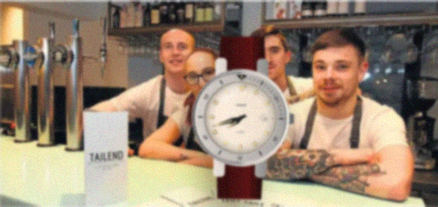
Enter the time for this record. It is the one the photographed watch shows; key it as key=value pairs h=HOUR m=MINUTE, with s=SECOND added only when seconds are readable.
h=7 m=42
